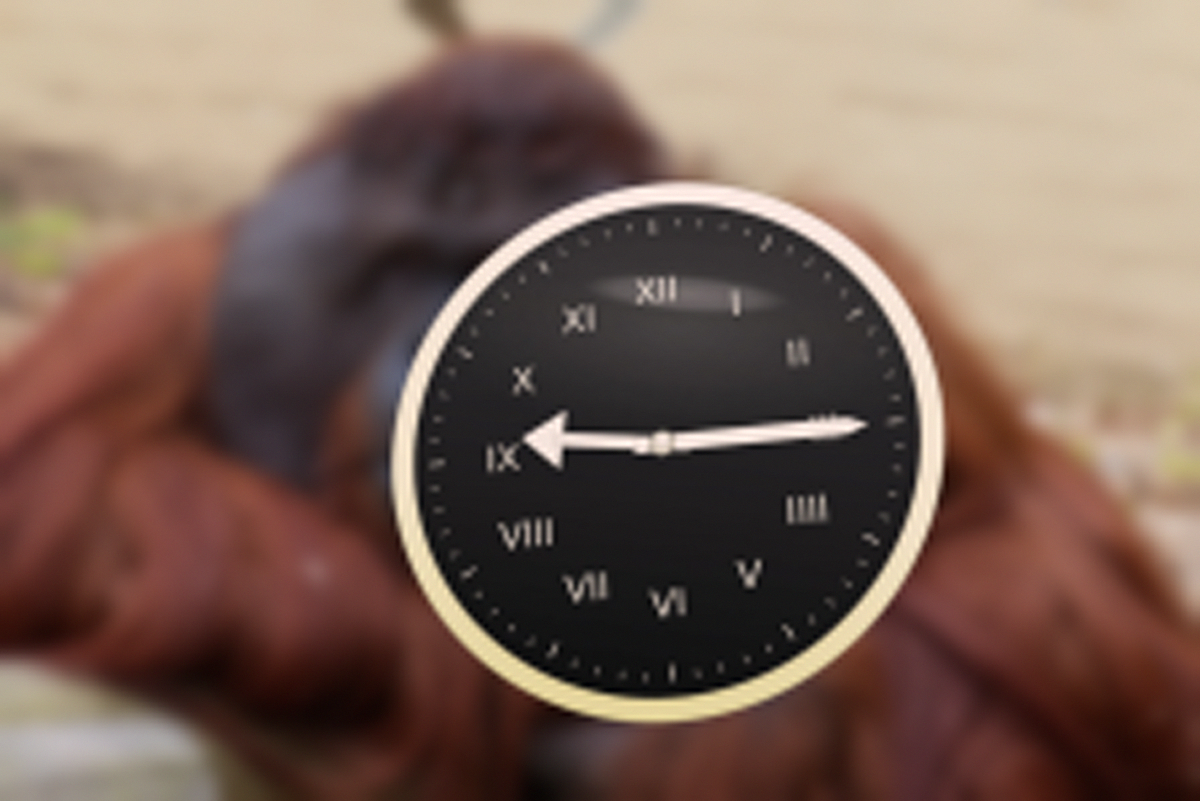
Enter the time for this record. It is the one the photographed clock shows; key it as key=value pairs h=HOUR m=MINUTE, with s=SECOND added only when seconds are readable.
h=9 m=15
